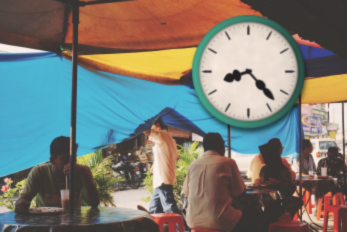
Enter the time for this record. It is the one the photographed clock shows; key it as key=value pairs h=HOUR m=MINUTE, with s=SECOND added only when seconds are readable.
h=8 m=23
